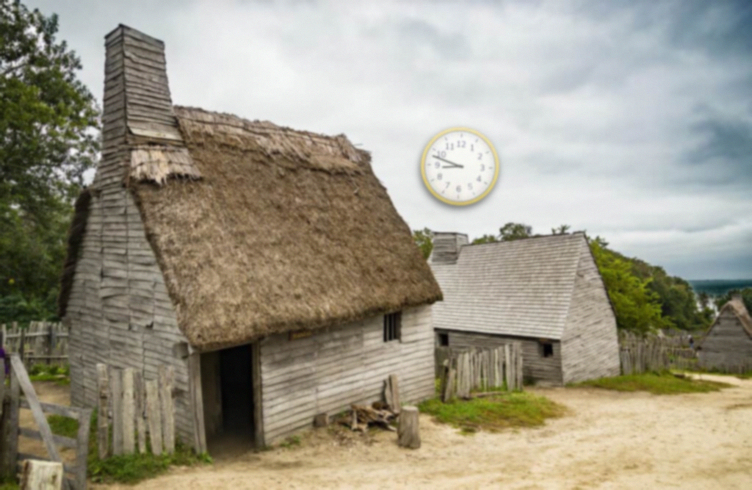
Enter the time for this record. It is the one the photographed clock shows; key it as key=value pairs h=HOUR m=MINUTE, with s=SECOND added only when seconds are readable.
h=8 m=48
